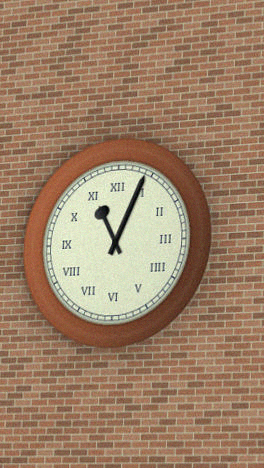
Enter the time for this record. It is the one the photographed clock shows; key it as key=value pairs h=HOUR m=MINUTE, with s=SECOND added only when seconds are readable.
h=11 m=4
